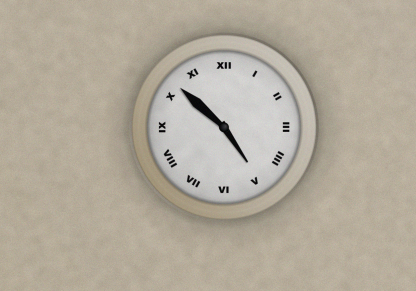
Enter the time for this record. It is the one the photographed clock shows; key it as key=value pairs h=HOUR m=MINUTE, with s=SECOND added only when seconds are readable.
h=4 m=52
